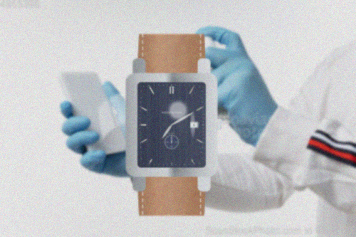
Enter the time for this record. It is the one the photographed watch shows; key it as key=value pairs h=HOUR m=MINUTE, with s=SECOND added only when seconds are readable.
h=7 m=10
